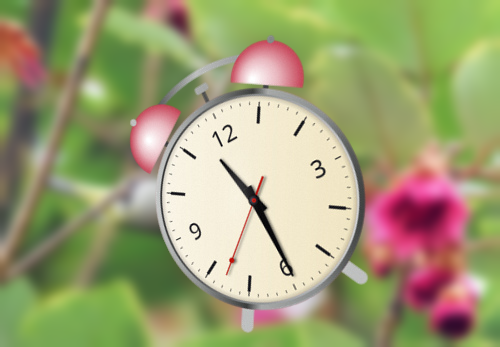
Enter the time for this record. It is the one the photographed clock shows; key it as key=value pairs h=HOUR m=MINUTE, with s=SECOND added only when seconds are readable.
h=11 m=29 s=38
